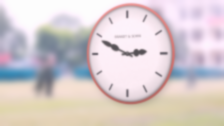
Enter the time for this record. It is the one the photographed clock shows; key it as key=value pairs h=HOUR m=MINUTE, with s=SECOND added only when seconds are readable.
h=2 m=49
